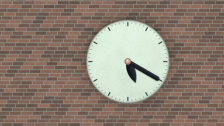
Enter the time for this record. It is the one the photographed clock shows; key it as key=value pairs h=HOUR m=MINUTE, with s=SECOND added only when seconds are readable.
h=5 m=20
